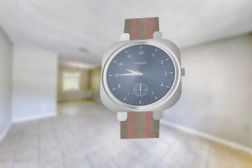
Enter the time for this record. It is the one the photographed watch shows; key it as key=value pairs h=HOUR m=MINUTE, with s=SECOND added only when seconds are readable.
h=9 m=45
